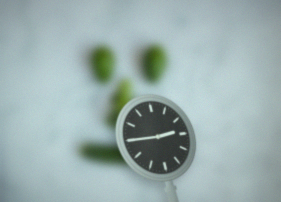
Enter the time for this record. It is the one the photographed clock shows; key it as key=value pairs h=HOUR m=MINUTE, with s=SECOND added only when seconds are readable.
h=2 m=45
